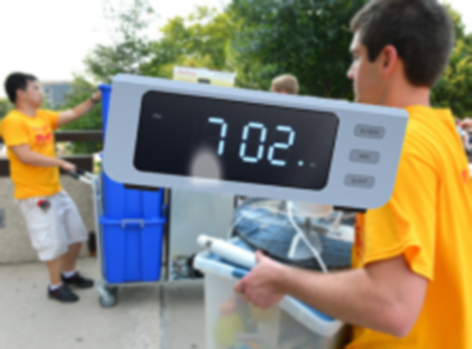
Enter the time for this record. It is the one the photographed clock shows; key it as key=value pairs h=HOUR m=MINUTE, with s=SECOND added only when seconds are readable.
h=7 m=2
